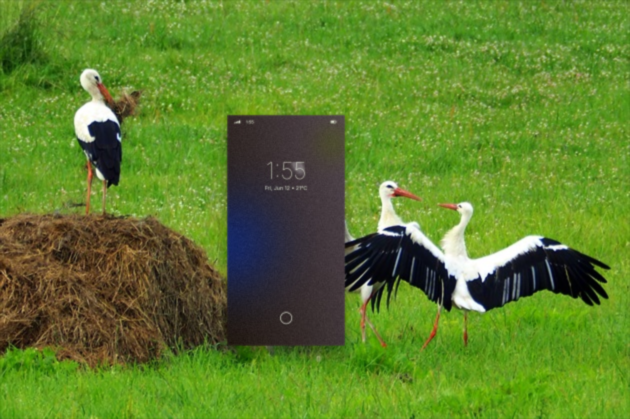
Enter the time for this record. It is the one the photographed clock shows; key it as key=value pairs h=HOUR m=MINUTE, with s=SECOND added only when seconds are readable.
h=1 m=55
